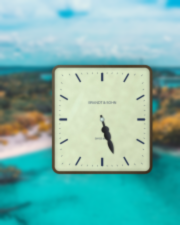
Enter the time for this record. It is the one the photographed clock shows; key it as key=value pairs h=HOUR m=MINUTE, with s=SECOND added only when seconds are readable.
h=5 m=27
